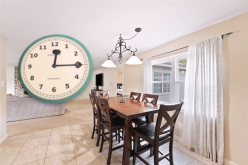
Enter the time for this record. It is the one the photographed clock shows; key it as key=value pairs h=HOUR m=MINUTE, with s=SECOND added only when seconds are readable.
h=12 m=15
